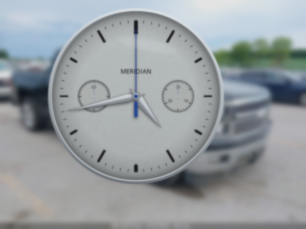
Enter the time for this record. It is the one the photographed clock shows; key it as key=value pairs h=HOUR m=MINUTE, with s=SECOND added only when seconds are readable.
h=4 m=43
